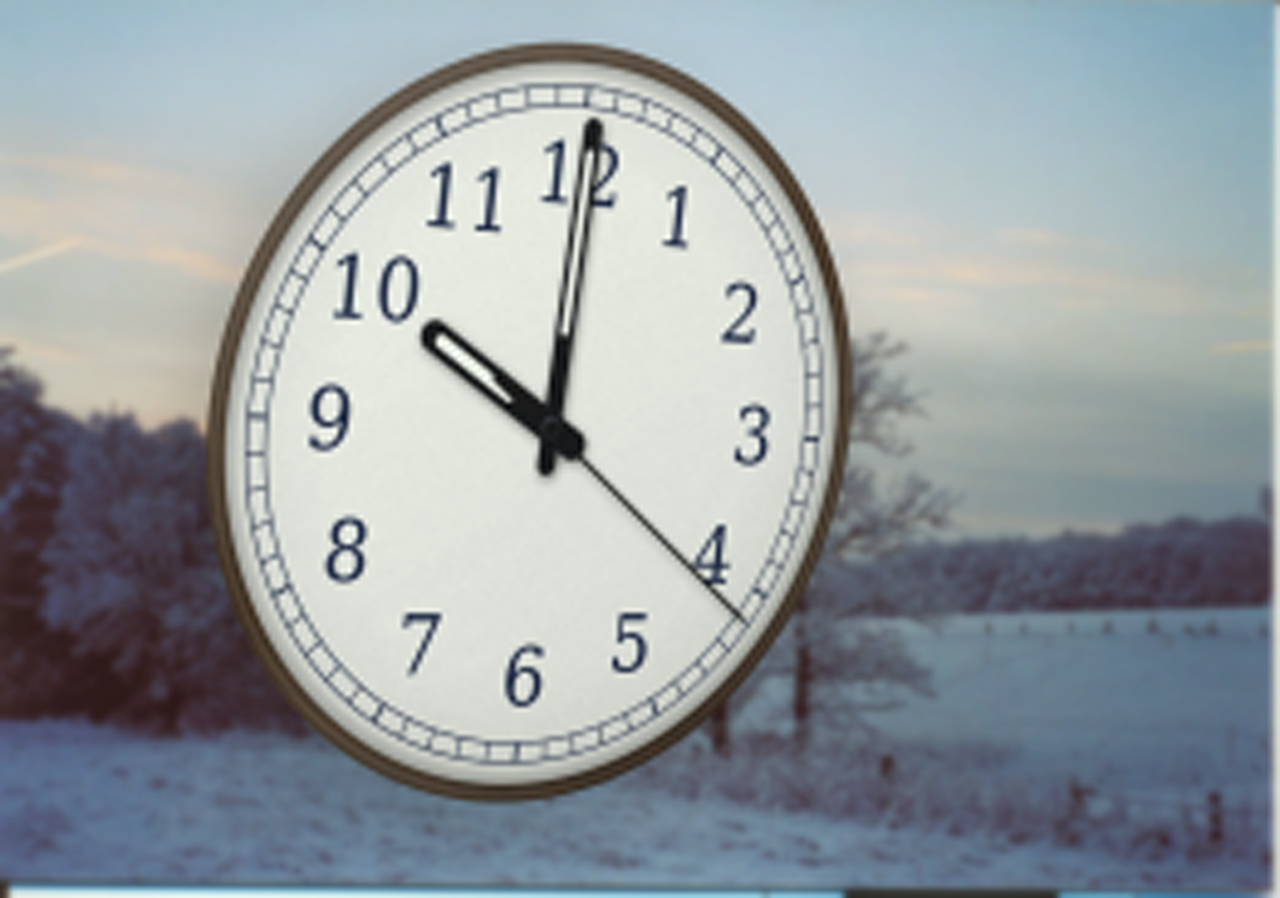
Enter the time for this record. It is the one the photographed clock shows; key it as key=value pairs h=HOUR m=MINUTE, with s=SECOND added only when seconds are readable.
h=10 m=0 s=21
